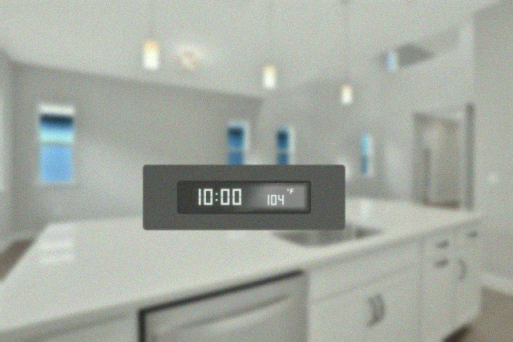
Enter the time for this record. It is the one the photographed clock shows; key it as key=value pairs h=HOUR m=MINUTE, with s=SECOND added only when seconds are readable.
h=10 m=0
